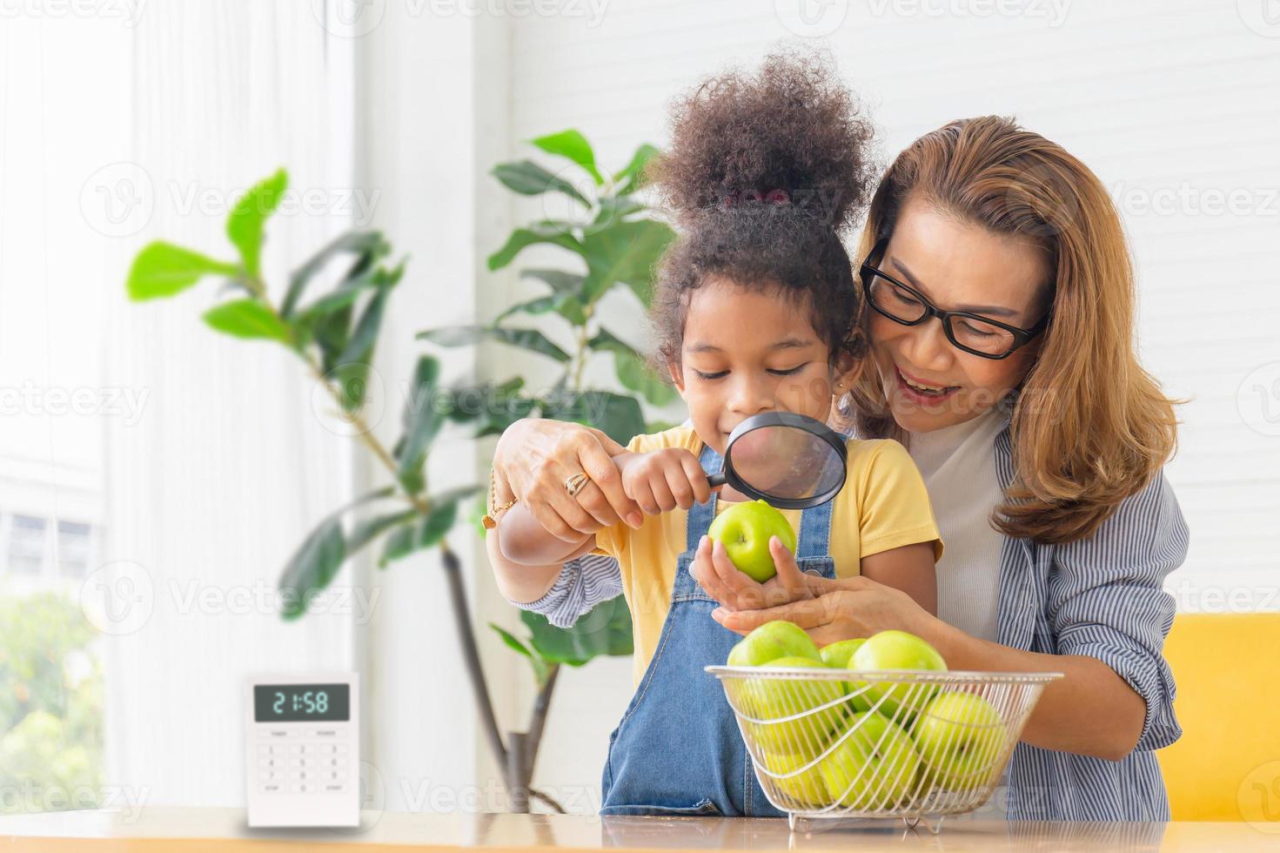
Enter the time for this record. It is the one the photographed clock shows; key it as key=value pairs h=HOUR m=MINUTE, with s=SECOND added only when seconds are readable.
h=21 m=58
